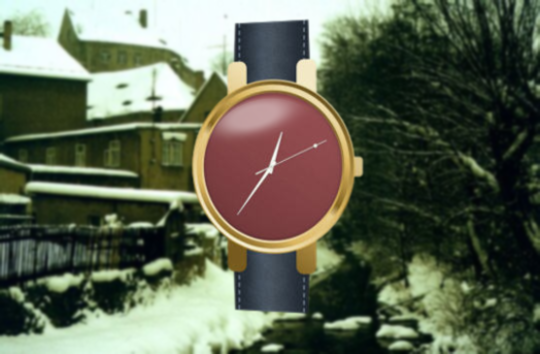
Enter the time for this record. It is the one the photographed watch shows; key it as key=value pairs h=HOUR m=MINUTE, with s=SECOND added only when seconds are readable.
h=12 m=36 s=11
